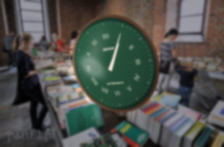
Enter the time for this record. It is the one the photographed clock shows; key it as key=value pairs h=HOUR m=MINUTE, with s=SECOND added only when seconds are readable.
h=1 m=5
